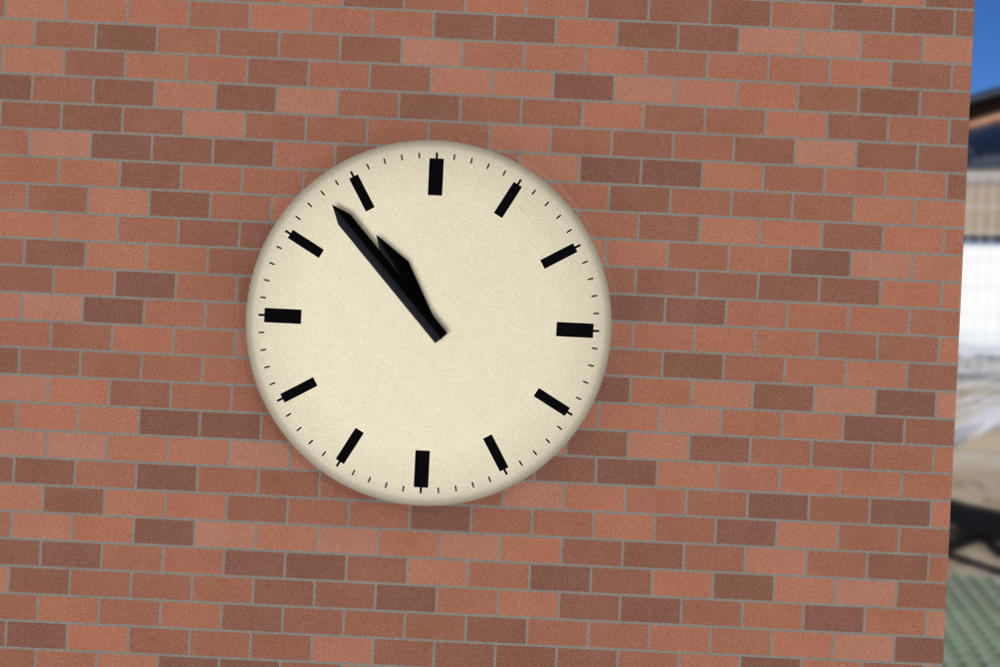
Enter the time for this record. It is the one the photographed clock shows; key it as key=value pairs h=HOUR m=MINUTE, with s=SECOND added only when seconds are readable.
h=10 m=53
